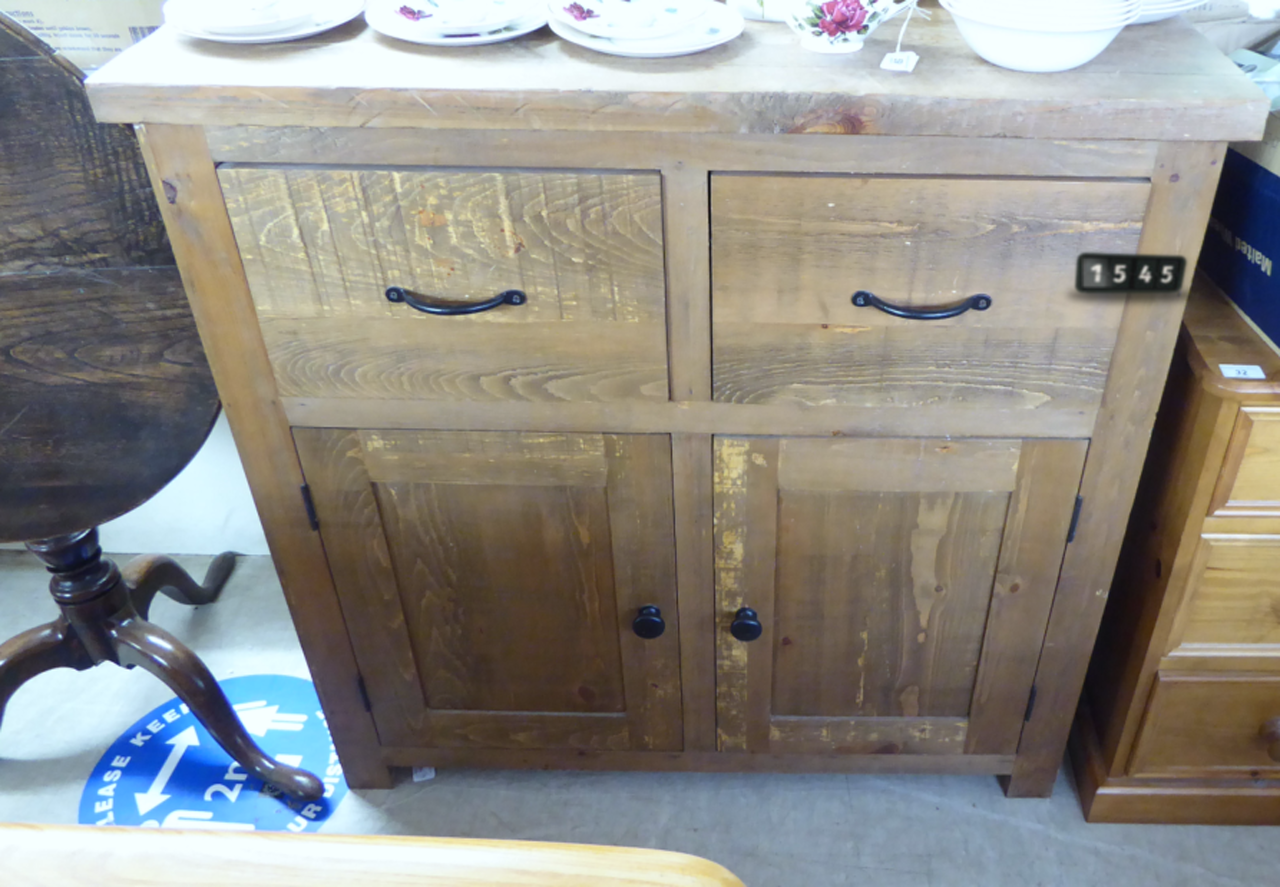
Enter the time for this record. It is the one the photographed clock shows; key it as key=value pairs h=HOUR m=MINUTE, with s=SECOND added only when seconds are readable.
h=15 m=45
